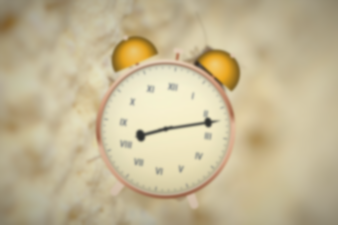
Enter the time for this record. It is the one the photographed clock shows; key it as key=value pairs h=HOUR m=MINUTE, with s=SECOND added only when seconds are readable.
h=8 m=12
